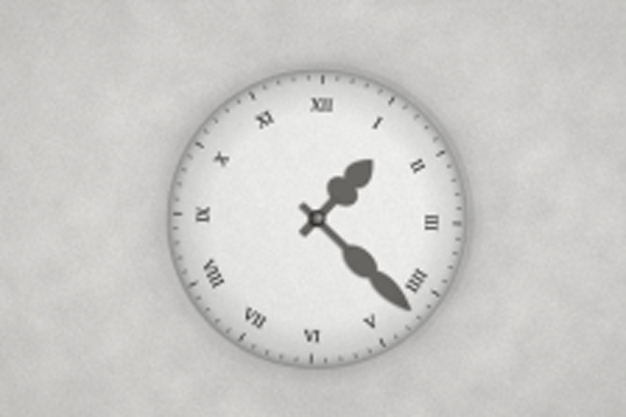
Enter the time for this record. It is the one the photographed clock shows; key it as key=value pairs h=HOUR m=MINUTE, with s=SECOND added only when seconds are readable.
h=1 m=22
